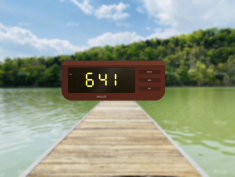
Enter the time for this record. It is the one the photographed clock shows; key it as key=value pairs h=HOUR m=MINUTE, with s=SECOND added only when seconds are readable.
h=6 m=41
